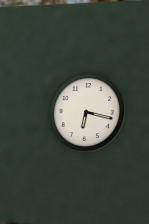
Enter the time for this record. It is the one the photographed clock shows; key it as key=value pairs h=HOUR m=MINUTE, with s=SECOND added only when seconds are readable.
h=6 m=17
